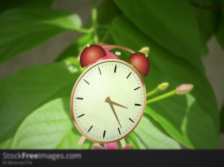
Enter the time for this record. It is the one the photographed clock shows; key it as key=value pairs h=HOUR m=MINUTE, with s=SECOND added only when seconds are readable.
h=3 m=24
